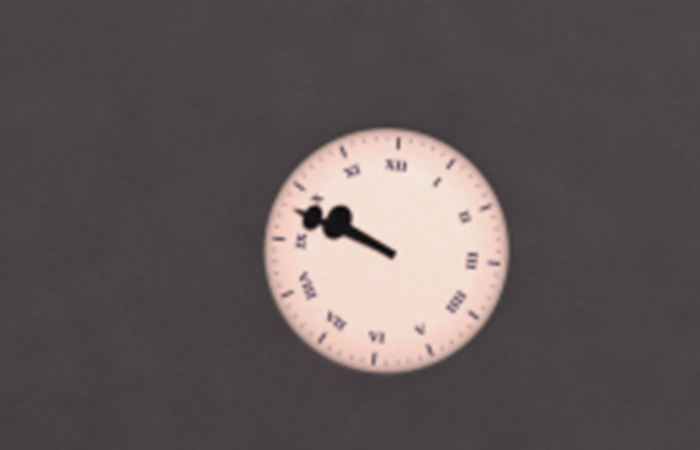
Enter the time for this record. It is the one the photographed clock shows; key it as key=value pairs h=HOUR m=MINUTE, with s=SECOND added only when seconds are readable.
h=9 m=48
